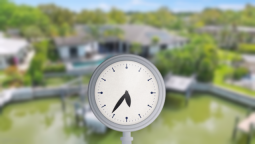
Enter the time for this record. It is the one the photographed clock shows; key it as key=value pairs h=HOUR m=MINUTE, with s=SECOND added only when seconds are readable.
h=5 m=36
